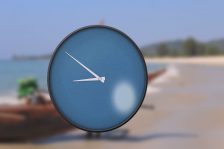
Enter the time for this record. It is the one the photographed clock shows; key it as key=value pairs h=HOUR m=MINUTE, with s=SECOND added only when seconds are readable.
h=8 m=51
